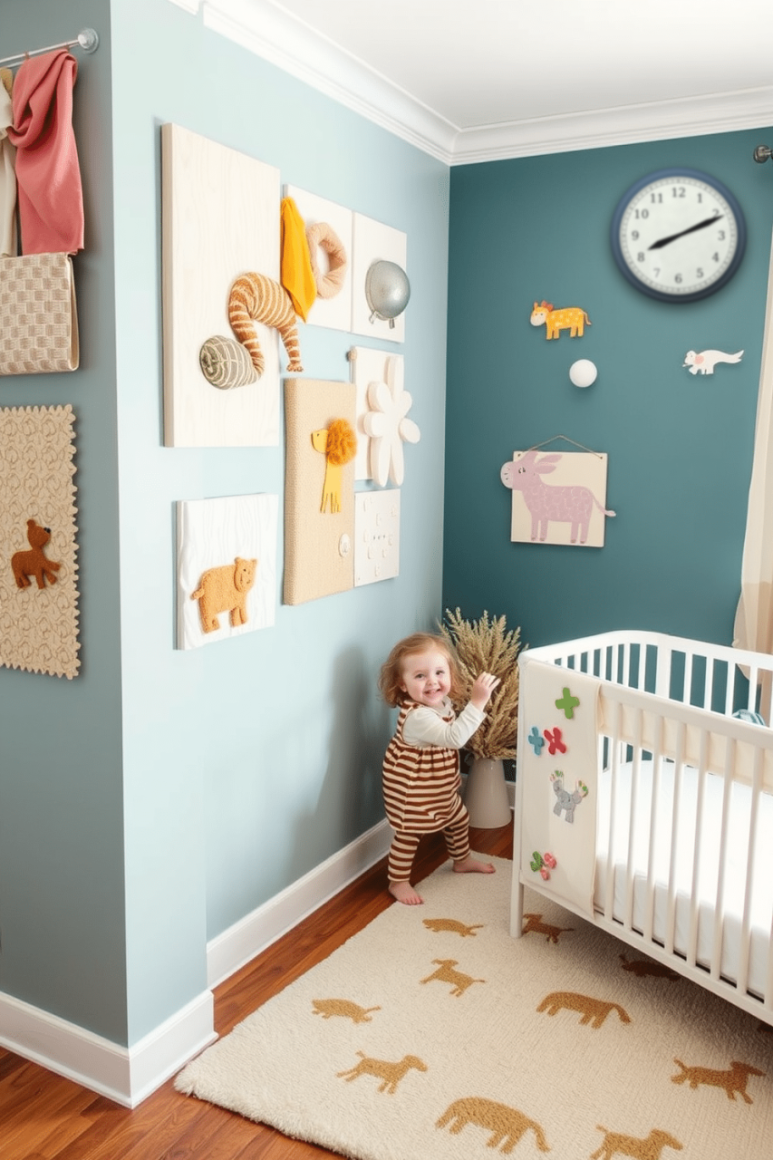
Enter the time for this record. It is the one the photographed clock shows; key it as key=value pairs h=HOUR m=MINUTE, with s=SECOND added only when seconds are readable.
h=8 m=11
